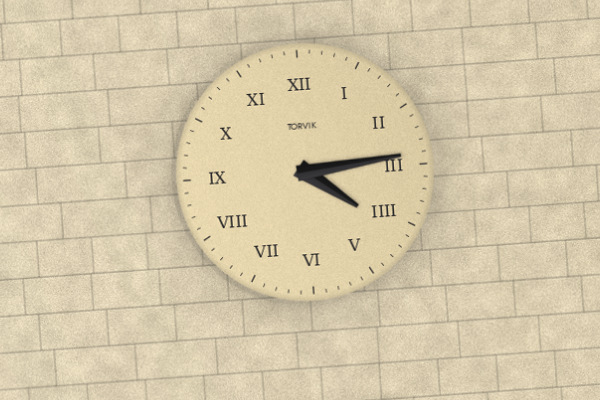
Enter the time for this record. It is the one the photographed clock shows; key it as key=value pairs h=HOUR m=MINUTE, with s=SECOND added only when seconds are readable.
h=4 m=14
